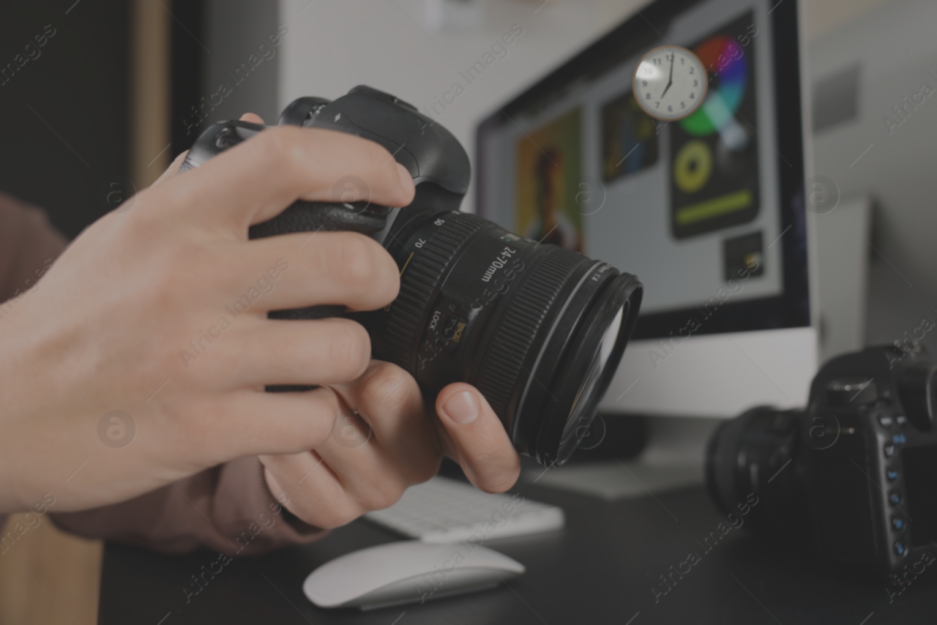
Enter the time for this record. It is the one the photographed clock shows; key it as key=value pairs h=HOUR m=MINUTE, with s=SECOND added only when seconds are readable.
h=7 m=1
